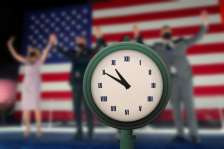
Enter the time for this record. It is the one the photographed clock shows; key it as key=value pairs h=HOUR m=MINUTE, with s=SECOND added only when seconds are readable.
h=10 m=50
